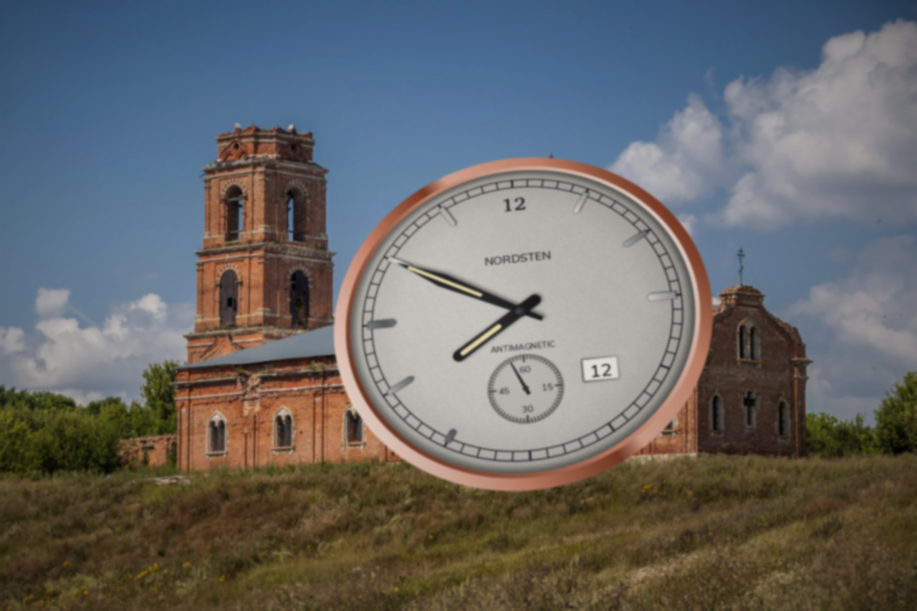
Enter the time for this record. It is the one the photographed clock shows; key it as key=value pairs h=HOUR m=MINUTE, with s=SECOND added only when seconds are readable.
h=7 m=49 s=56
